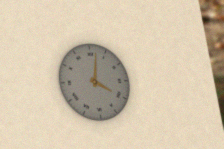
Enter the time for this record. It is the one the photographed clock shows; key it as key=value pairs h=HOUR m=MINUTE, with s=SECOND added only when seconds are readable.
h=4 m=2
